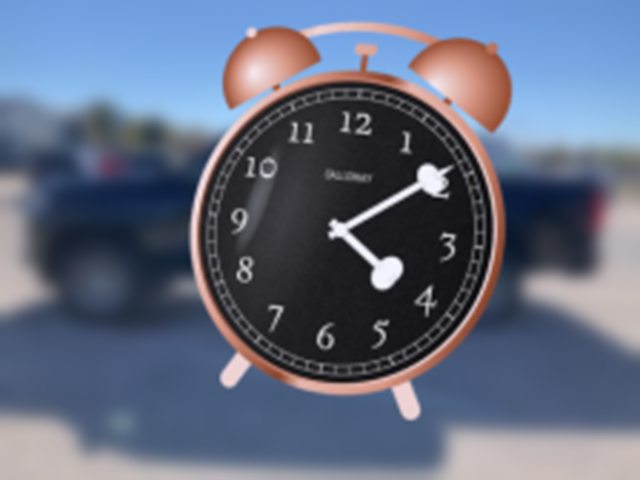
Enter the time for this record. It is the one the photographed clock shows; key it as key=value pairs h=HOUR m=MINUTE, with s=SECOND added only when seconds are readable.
h=4 m=9
